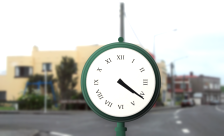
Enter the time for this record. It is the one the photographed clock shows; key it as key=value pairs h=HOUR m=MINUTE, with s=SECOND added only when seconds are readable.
h=4 m=21
